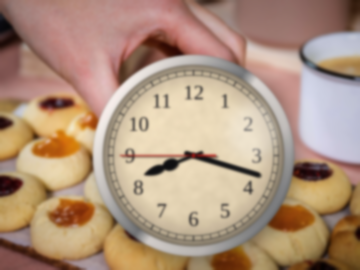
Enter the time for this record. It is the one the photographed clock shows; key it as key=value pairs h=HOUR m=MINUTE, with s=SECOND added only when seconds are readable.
h=8 m=17 s=45
